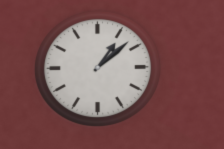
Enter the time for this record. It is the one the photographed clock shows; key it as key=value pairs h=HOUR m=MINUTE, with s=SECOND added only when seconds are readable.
h=1 m=8
